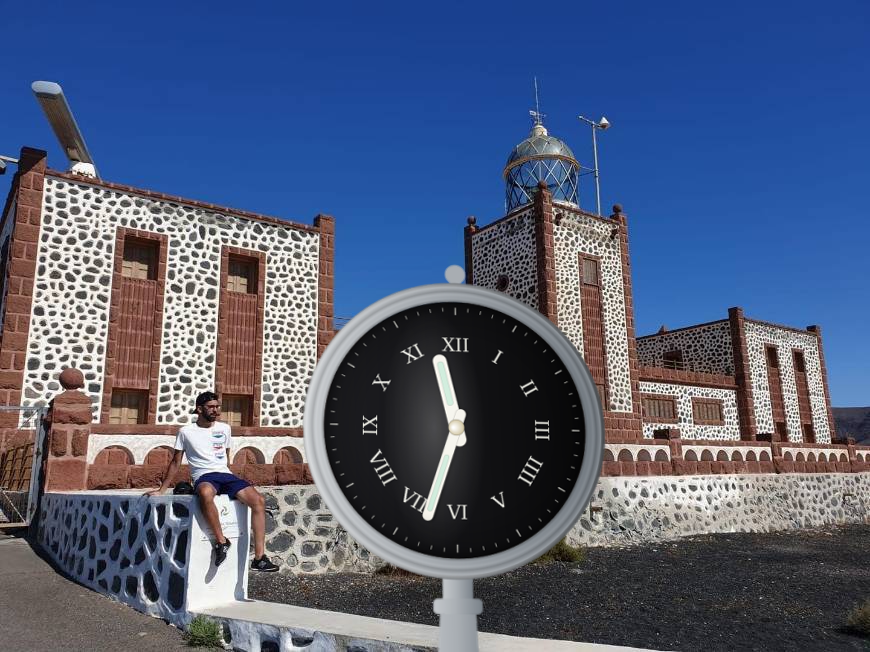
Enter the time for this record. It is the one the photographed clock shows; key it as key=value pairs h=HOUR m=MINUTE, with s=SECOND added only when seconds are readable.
h=11 m=33
